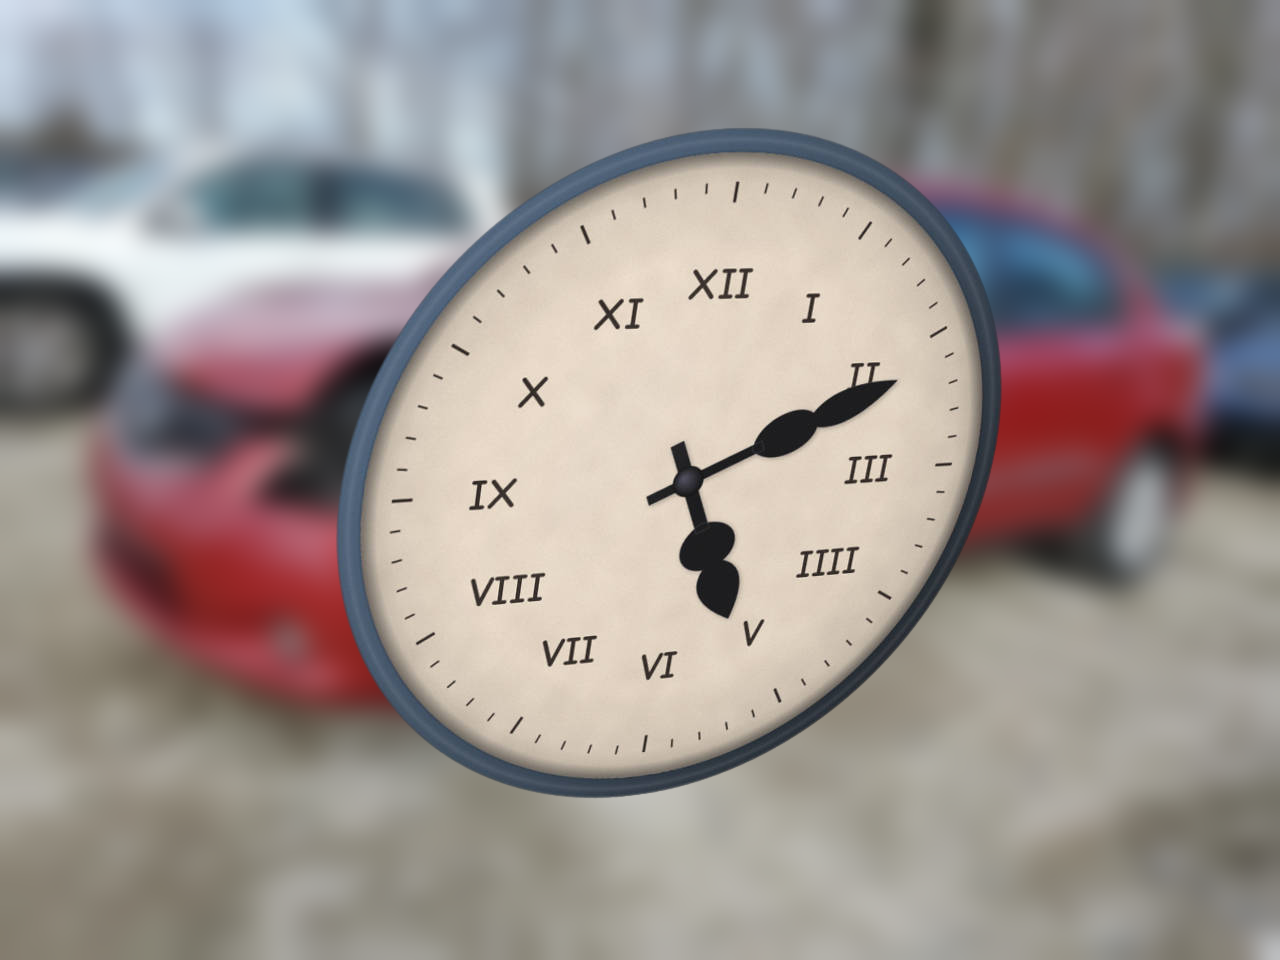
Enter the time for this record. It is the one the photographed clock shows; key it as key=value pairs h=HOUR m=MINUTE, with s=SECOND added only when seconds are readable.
h=5 m=11
